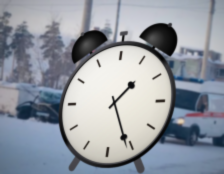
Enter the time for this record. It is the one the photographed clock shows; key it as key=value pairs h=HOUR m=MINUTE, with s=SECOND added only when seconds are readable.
h=1 m=26
